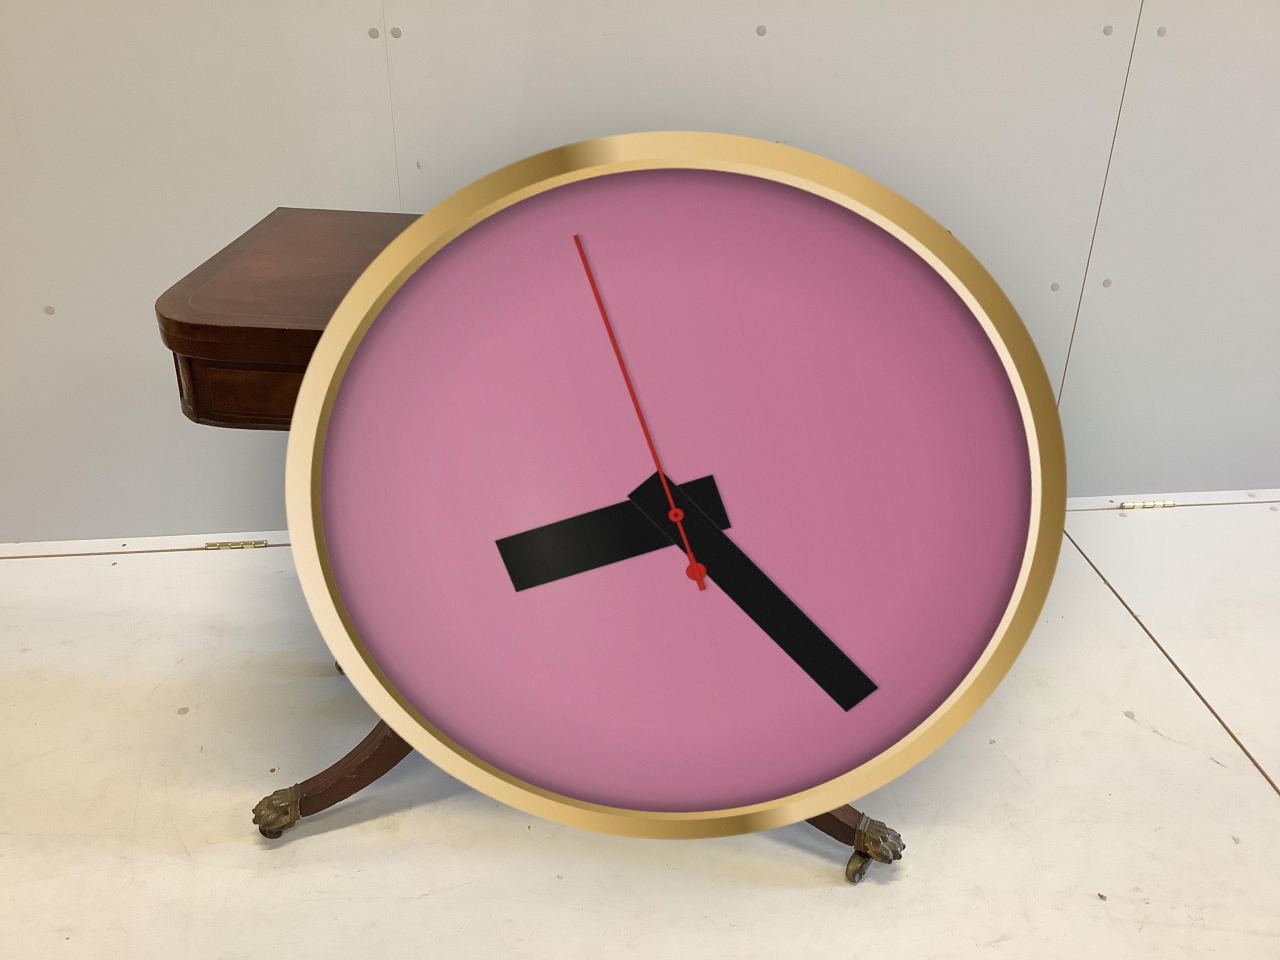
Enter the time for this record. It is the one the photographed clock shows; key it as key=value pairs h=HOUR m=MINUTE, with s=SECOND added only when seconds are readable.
h=8 m=22 s=57
